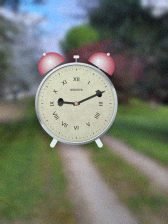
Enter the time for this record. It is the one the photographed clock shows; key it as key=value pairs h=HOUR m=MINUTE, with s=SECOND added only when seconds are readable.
h=9 m=11
